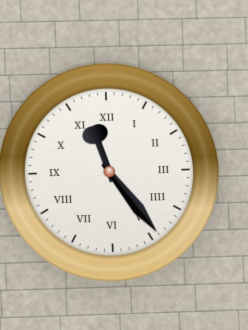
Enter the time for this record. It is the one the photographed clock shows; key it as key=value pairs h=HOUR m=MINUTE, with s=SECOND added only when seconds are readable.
h=11 m=24
